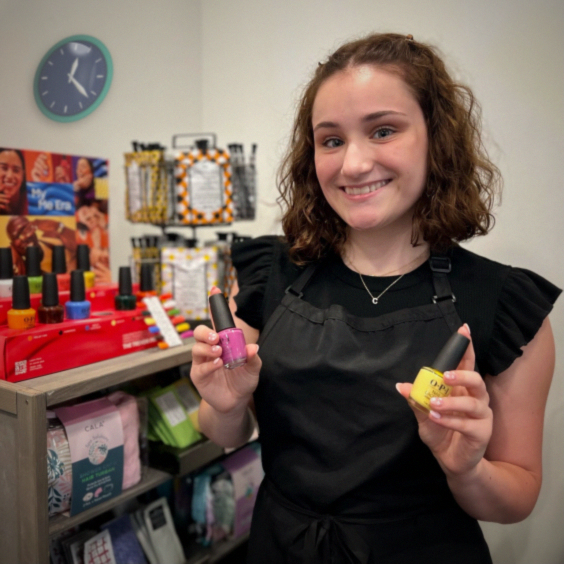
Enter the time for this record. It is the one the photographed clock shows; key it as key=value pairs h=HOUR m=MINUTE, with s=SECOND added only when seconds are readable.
h=12 m=22
